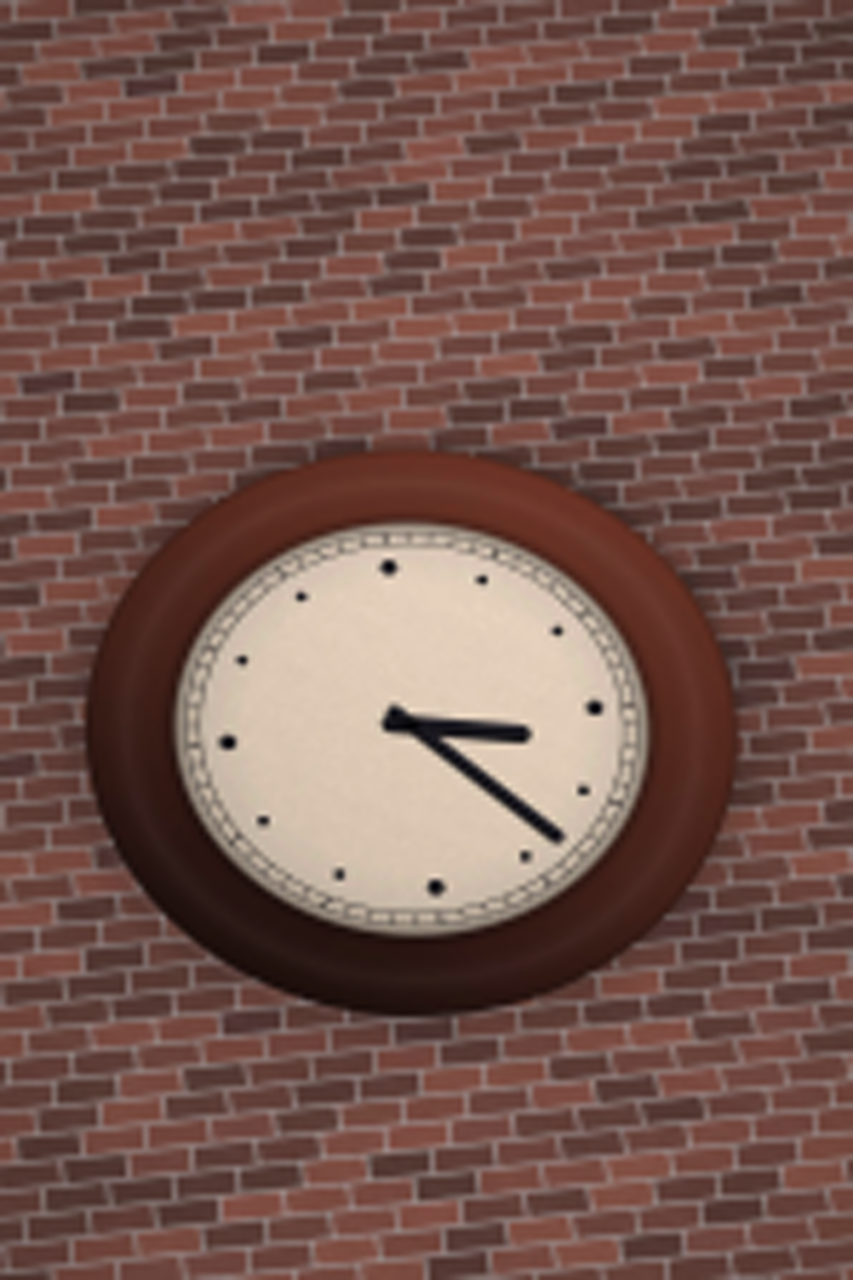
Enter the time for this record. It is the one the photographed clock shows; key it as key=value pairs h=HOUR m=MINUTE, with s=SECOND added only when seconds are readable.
h=3 m=23
